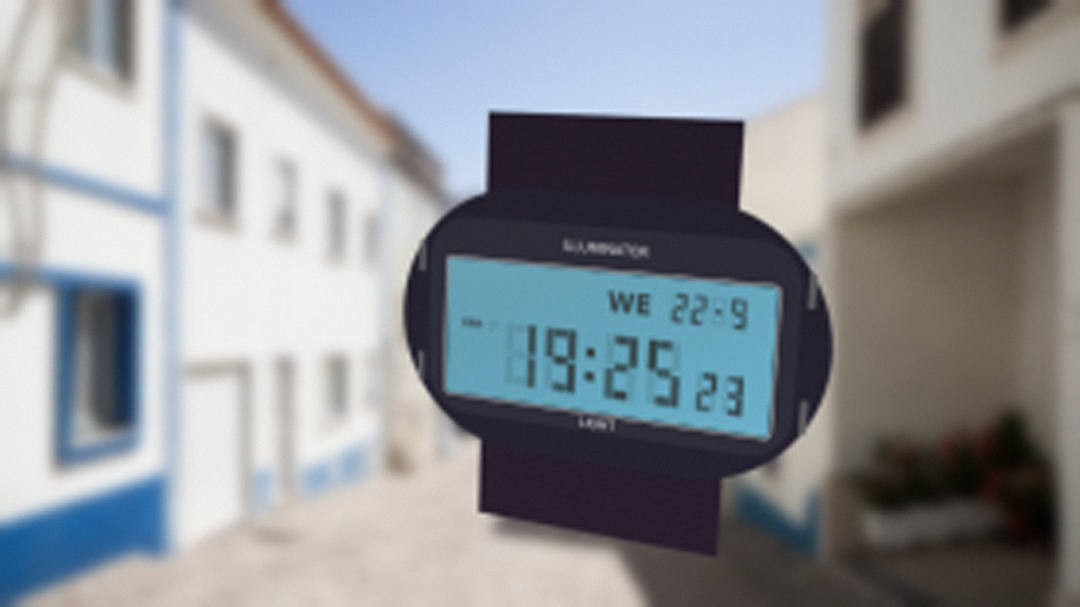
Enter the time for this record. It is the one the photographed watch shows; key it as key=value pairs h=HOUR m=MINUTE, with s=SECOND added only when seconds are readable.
h=19 m=25 s=23
